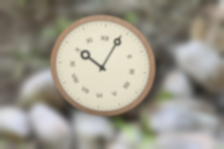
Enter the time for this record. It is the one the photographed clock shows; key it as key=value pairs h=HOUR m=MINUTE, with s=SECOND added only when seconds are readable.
h=10 m=4
